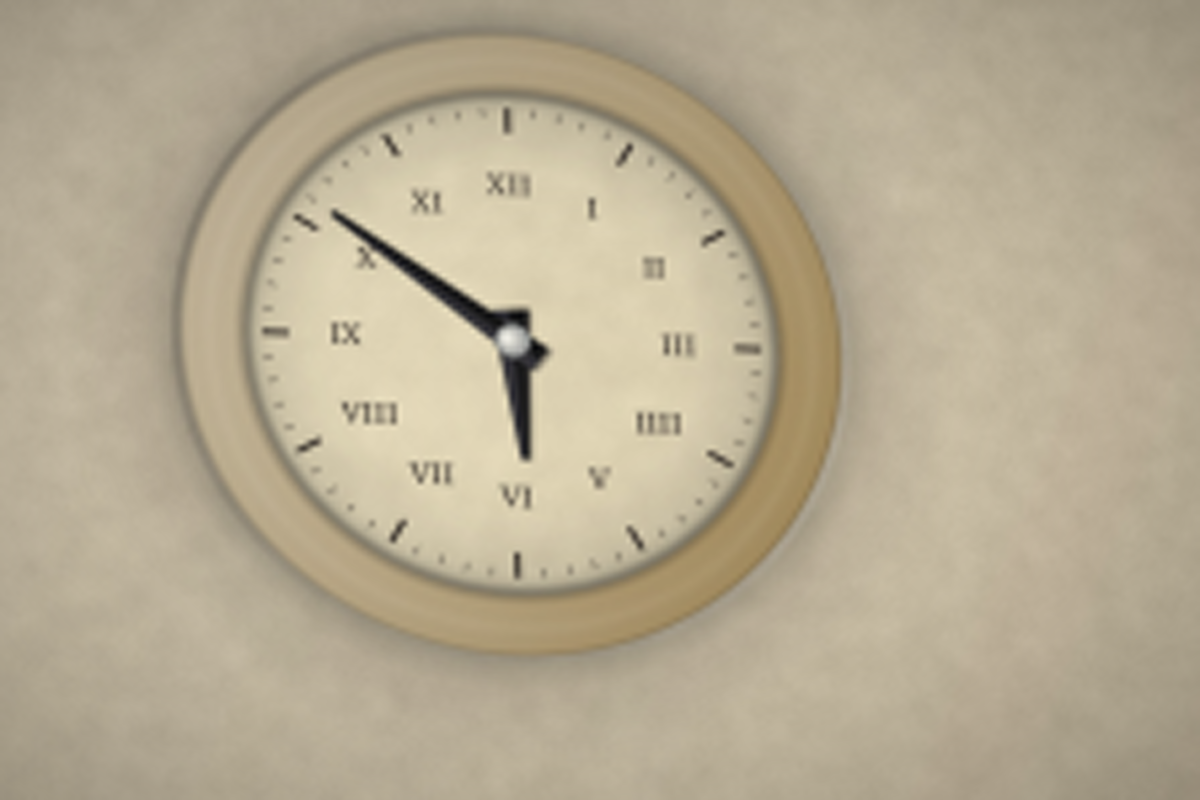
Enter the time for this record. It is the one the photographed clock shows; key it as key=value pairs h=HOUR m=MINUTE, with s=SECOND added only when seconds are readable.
h=5 m=51
